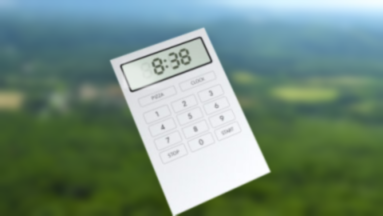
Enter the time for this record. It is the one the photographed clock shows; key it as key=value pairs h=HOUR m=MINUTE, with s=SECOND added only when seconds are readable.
h=8 m=38
